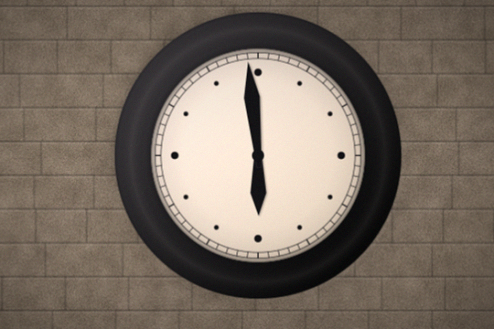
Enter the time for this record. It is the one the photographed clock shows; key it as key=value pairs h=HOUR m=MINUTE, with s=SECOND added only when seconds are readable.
h=5 m=59
